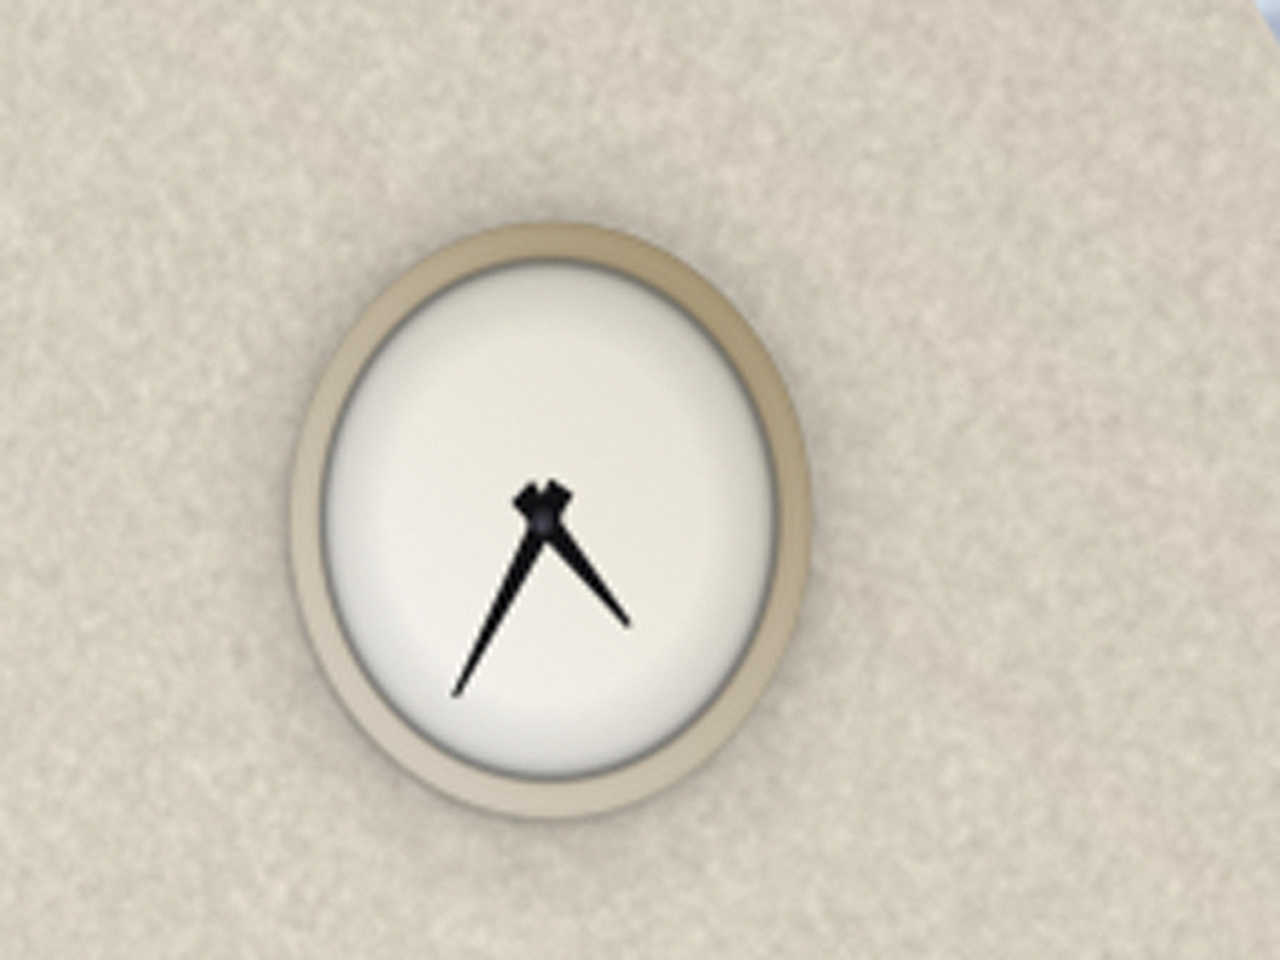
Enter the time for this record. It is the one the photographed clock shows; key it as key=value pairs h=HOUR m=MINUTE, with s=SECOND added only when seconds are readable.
h=4 m=35
